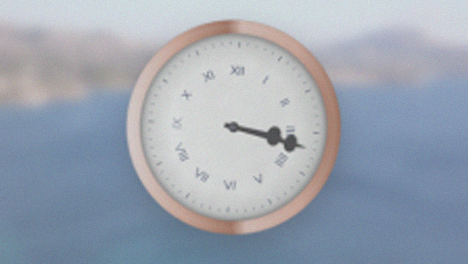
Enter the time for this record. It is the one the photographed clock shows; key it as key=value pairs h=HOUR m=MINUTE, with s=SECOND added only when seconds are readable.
h=3 m=17
